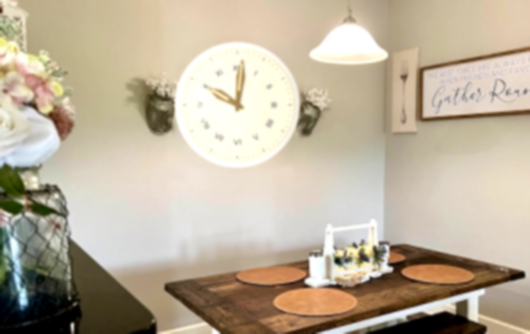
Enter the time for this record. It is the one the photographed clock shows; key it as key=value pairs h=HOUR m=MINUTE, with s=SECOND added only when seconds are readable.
h=10 m=1
